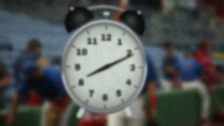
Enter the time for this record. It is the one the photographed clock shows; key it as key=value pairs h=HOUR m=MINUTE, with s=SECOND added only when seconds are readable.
h=8 m=11
